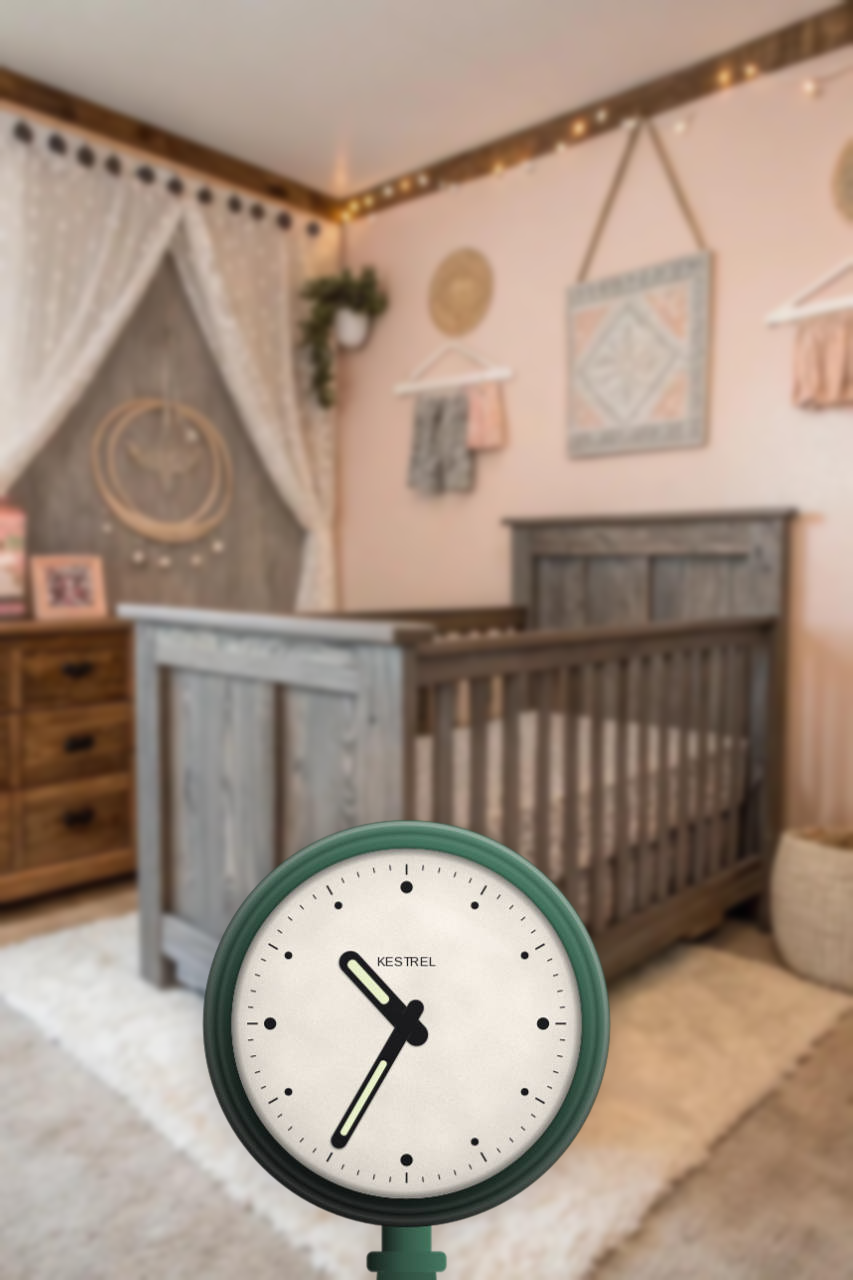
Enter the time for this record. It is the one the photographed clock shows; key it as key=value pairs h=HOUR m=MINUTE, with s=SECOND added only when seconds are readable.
h=10 m=35
